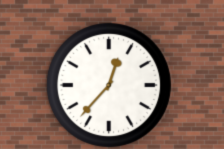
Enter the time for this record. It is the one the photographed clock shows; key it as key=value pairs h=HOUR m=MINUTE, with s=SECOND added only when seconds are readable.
h=12 m=37
